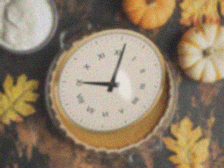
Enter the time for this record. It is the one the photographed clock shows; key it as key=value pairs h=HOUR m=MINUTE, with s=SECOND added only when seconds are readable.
h=9 m=1
